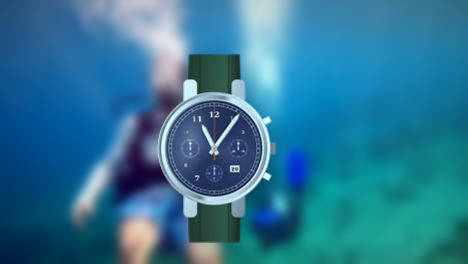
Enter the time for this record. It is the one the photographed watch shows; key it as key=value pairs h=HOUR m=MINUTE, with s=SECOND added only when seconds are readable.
h=11 m=6
